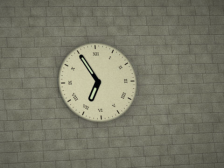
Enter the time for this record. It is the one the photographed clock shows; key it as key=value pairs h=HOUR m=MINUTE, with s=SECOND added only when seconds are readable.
h=6 m=55
